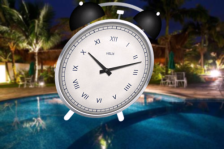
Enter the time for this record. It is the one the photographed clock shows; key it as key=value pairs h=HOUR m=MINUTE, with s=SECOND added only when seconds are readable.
h=10 m=12
